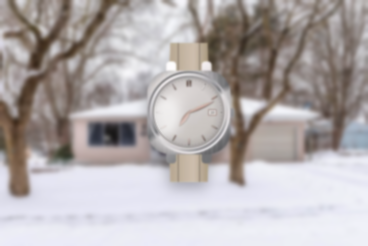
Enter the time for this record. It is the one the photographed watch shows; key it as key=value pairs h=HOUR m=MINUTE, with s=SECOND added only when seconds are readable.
h=7 m=11
